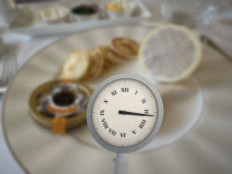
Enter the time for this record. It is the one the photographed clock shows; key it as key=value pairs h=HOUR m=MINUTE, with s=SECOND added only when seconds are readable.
h=3 m=16
